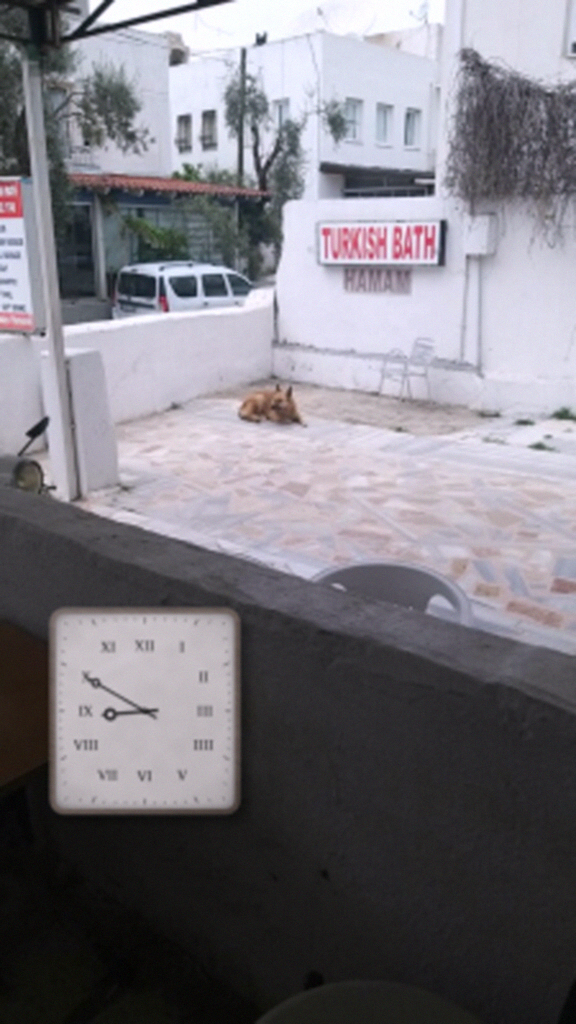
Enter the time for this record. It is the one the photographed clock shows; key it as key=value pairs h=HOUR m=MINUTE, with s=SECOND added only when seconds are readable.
h=8 m=50
